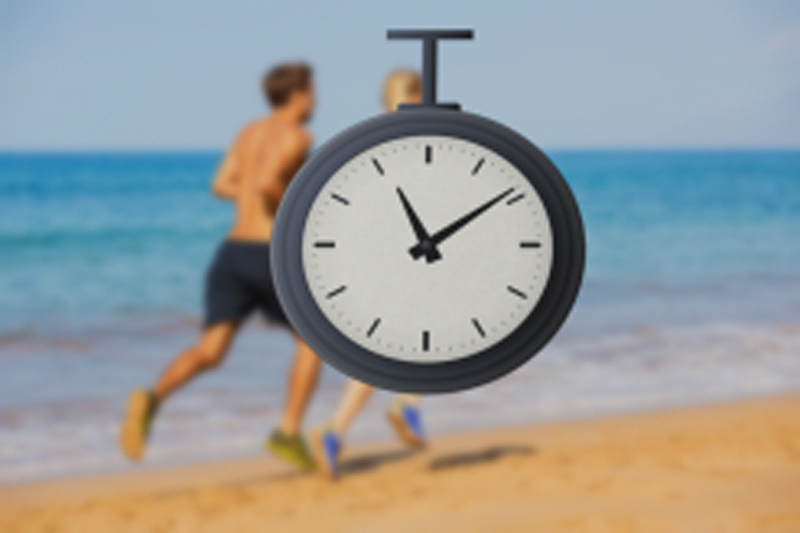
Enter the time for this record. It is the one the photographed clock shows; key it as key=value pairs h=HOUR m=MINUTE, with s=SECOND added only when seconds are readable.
h=11 m=9
